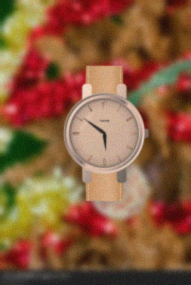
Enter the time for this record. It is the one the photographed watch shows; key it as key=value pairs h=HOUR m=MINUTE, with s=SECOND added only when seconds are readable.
h=5 m=51
